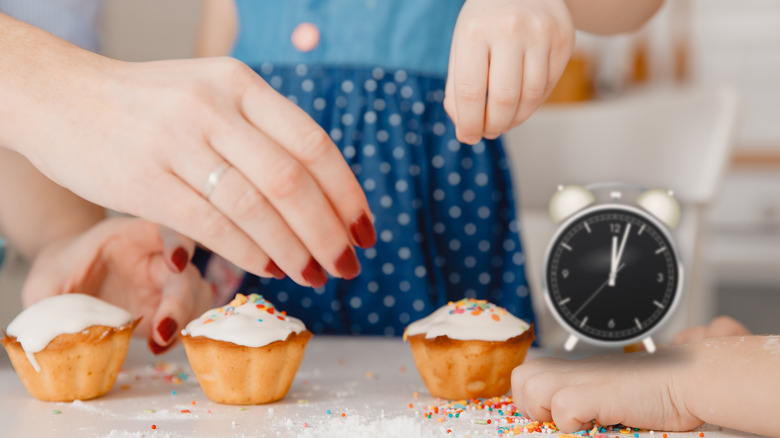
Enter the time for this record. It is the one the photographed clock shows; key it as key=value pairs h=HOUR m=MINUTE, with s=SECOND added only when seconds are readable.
h=12 m=2 s=37
